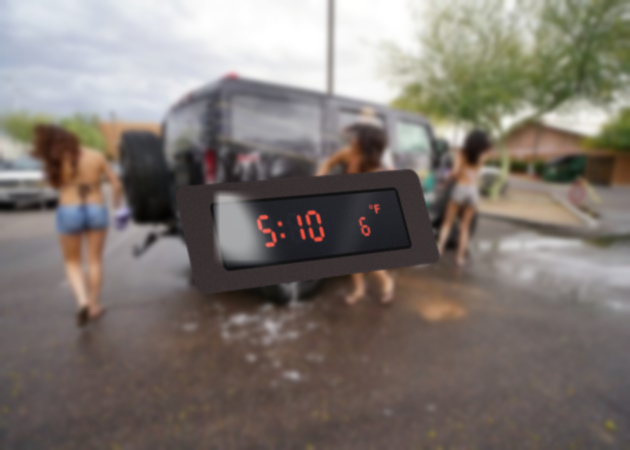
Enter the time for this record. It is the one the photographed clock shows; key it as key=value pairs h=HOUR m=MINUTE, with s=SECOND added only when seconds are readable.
h=5 m=10
